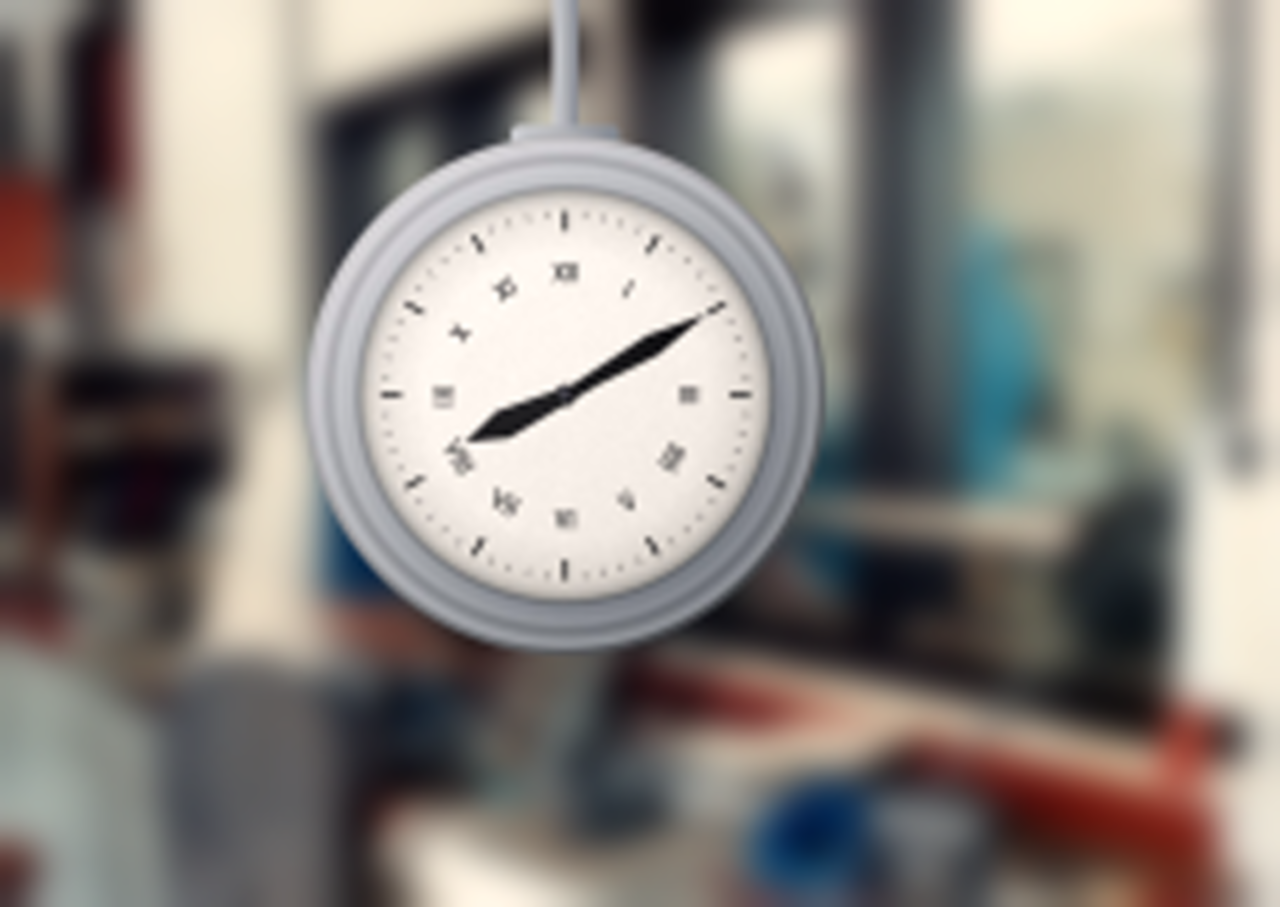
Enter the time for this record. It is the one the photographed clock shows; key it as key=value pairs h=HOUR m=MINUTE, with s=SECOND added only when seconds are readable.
h=8 m=10
